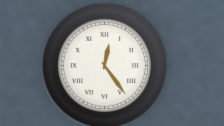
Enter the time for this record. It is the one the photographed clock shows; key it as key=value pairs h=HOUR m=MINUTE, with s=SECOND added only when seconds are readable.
h=12 m=24
